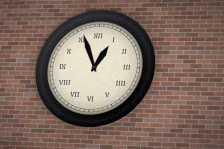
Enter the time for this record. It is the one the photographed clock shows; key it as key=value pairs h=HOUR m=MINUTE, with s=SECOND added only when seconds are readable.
h=12 m=56
